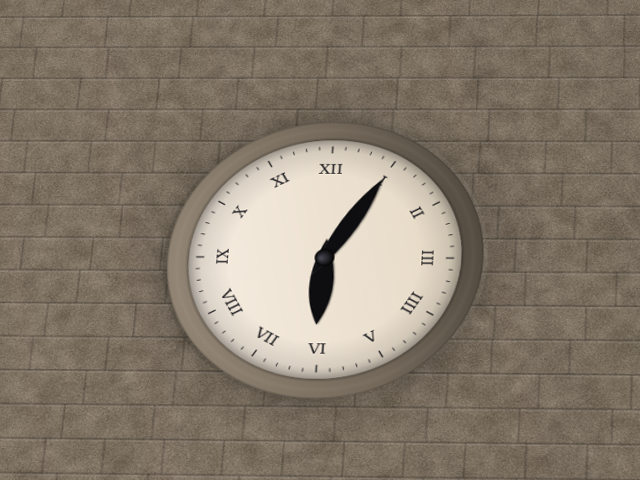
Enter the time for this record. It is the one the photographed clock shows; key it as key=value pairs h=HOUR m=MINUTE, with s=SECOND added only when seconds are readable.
h=6 m=5
